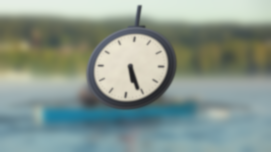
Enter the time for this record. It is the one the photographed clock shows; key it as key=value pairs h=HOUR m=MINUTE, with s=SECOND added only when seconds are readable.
h=5 m=26
